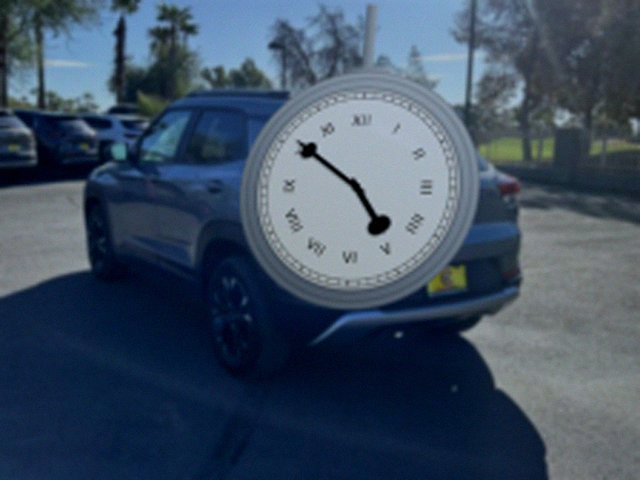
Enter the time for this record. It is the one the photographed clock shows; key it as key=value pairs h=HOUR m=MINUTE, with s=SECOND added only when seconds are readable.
h=4 m=51
